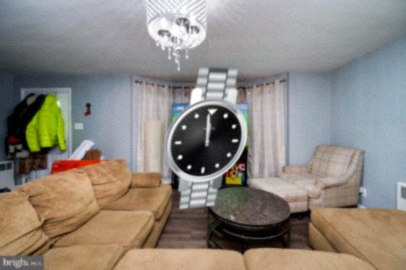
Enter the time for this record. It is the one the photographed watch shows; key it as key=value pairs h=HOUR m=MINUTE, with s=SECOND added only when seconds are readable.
h=11 m=59
